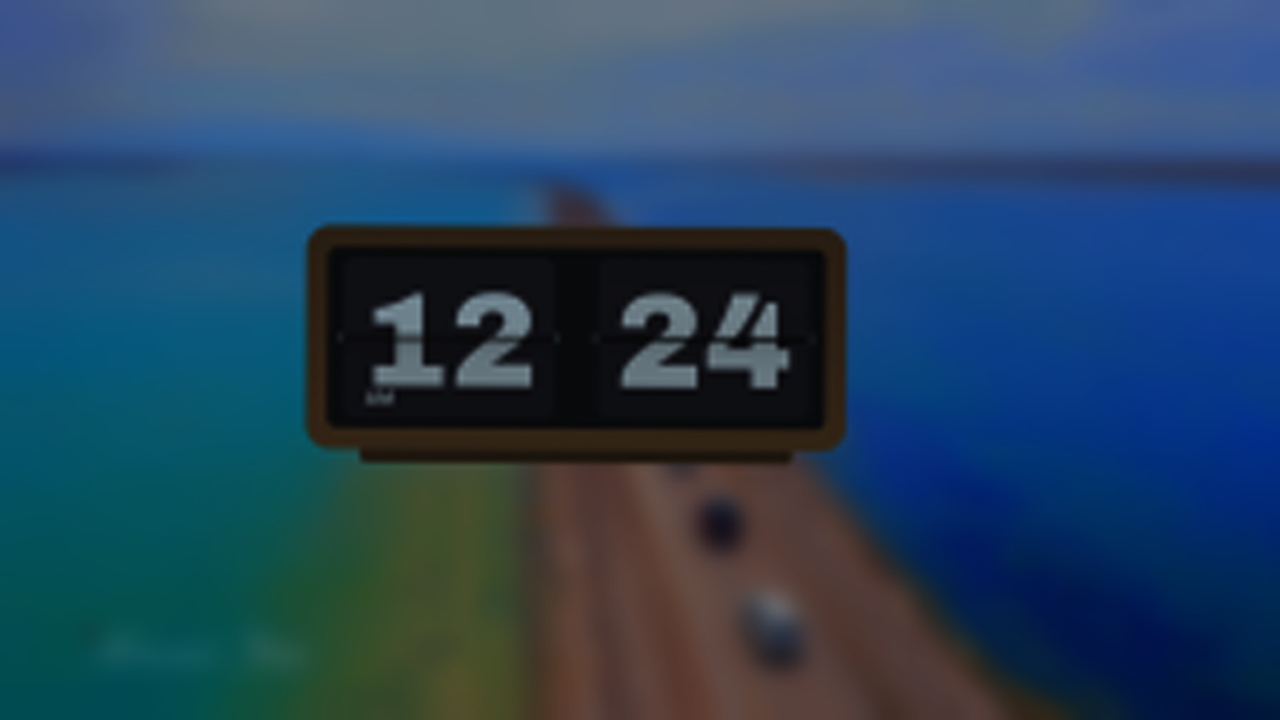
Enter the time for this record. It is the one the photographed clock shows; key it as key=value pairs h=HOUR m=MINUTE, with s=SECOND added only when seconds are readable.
h=12 m=24
